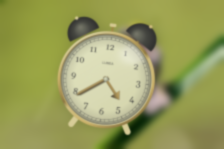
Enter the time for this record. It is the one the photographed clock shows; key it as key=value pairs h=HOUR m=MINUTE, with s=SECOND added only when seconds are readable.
h=4 m=39
